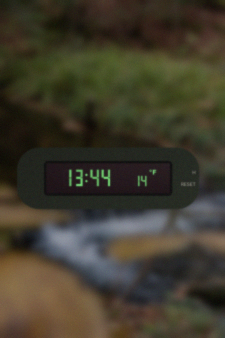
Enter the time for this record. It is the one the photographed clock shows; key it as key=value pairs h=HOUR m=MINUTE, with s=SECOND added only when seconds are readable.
h=13 m=44
